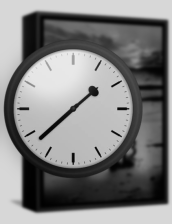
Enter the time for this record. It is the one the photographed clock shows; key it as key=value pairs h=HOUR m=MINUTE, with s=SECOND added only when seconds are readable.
h=1 m=38
